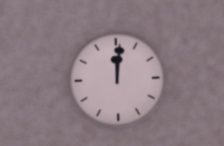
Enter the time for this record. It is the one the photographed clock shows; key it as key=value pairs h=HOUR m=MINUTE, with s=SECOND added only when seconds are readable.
h=12 m=1
